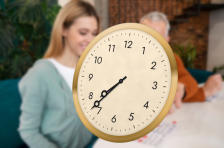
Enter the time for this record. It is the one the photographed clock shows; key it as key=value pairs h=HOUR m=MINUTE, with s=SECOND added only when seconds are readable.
h=7 m=37
